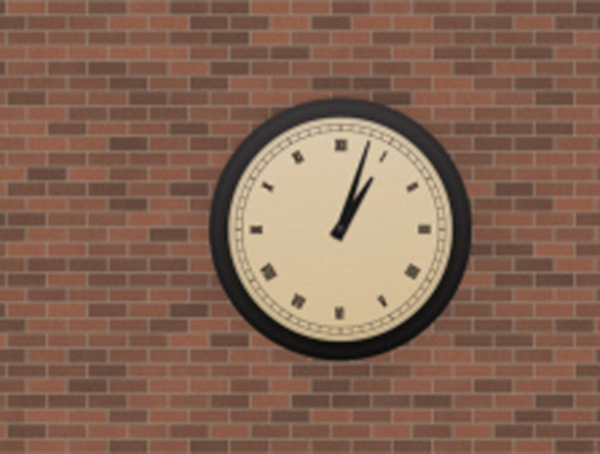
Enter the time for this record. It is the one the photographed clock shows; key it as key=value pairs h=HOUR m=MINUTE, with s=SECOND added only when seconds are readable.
h=1 m=3
